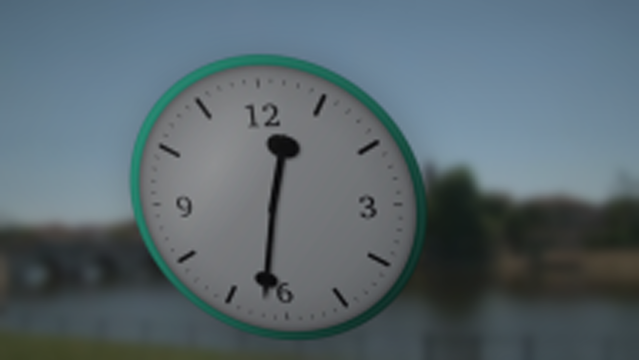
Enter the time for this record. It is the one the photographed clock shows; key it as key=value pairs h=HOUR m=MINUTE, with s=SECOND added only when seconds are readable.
h=12 m=32
